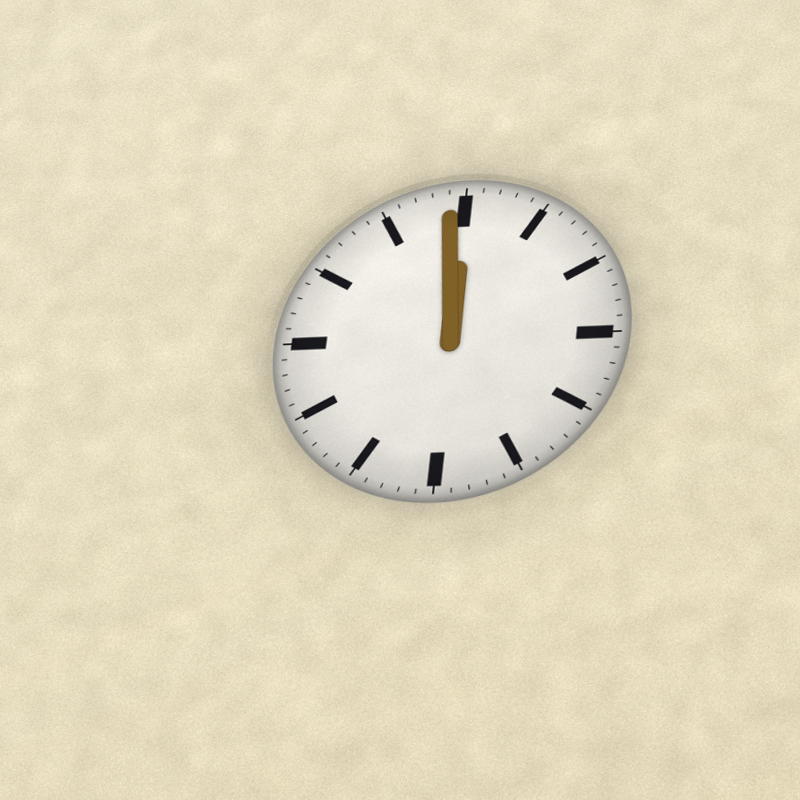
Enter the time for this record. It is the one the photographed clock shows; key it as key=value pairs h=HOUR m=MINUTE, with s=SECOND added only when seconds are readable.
h=11 m=59
